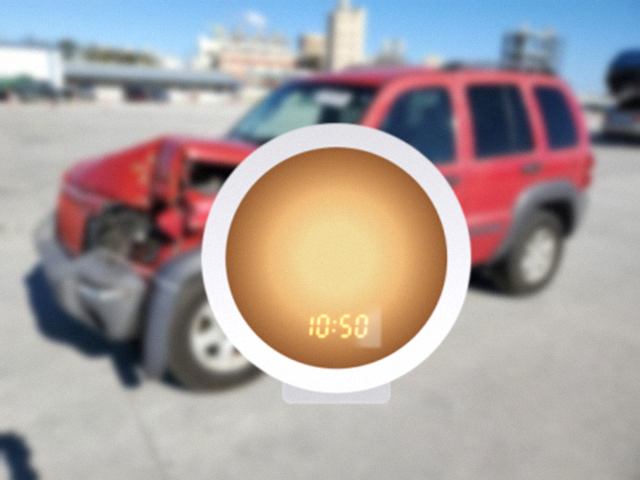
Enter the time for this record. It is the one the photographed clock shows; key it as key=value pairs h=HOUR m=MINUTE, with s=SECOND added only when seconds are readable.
h=10 m=50
